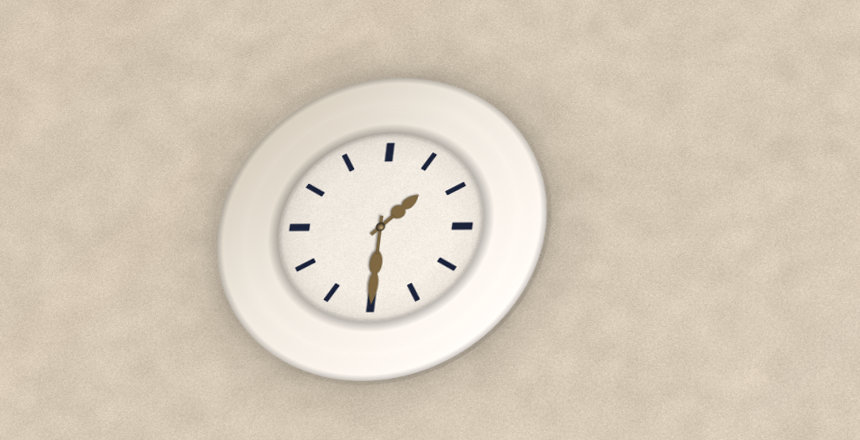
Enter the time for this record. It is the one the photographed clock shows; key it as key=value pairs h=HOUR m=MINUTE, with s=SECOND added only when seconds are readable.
h=1 m=30
